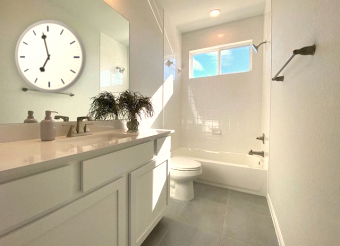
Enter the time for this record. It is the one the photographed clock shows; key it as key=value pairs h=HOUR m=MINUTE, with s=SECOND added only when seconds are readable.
h=6 m=58
